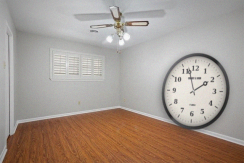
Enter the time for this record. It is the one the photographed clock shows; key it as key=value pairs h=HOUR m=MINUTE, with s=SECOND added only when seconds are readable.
h=1 m=57
